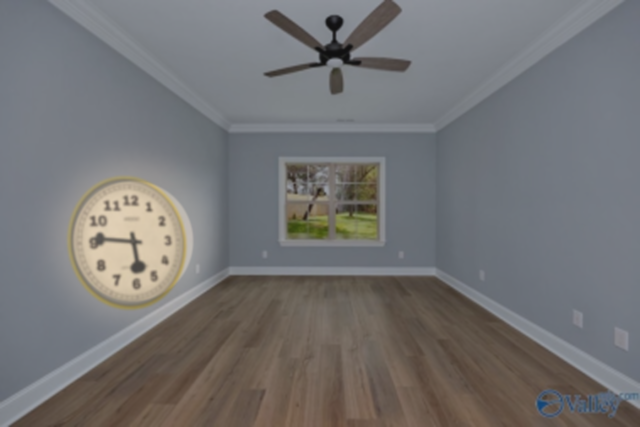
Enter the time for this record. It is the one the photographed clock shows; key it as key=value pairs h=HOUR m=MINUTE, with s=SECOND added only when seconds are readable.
h=5 m=46
